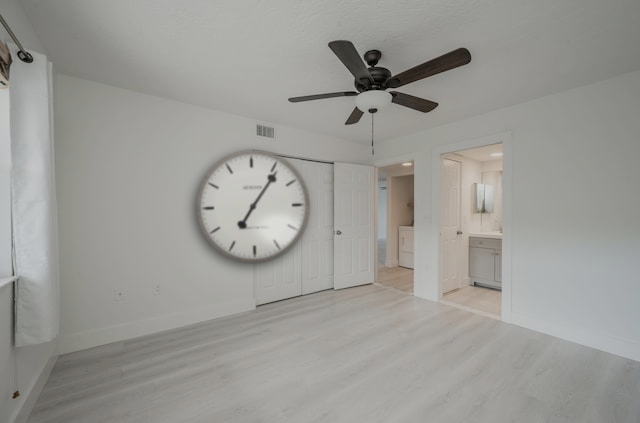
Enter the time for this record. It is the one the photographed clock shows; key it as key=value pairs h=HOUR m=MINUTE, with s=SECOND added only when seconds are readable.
h=7 m=6
